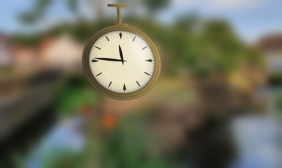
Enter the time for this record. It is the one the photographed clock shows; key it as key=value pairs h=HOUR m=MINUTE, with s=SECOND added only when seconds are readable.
h=11 m=46
